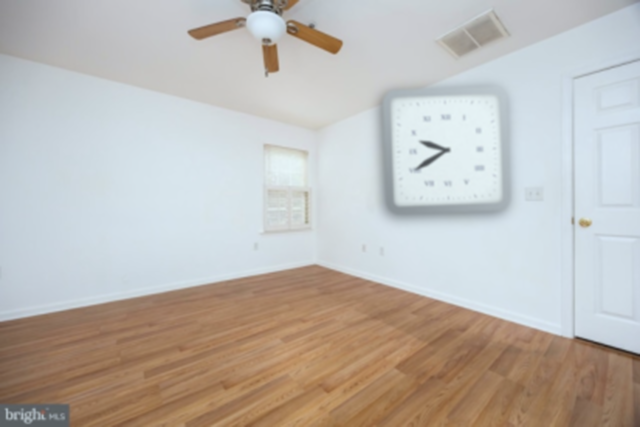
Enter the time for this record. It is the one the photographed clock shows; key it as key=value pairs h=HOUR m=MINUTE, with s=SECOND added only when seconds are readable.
h=9 m=40
